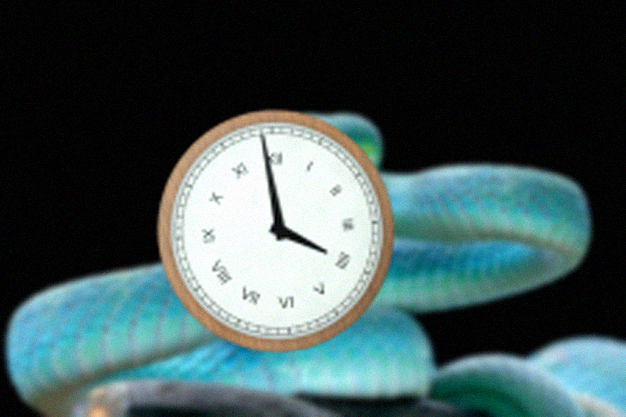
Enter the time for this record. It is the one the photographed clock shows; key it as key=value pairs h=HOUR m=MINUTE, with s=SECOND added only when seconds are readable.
h=3 m=59
